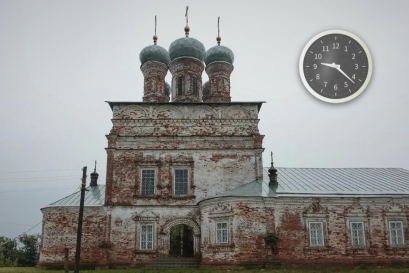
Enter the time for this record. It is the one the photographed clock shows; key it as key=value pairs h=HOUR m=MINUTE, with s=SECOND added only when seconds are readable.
h=9 m=22
